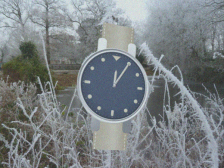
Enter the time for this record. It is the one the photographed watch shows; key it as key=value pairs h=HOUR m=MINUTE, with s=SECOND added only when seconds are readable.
h=12 m=5
